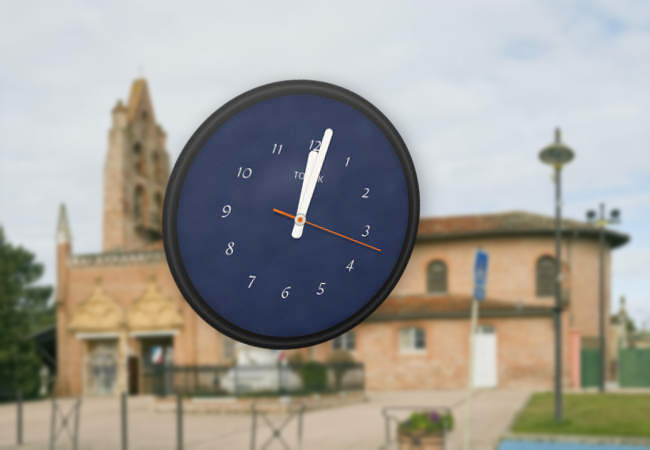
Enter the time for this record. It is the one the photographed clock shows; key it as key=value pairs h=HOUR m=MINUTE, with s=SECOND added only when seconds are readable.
h=12 m=1 s=17
